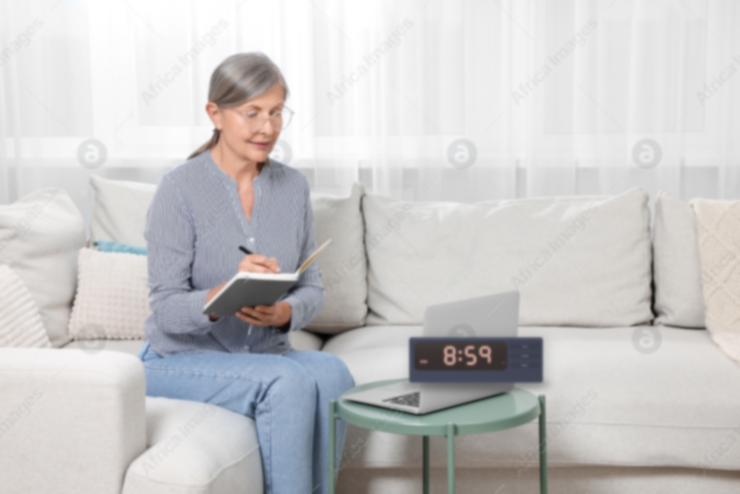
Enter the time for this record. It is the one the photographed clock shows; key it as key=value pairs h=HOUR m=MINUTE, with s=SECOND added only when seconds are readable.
h=8 m=59
